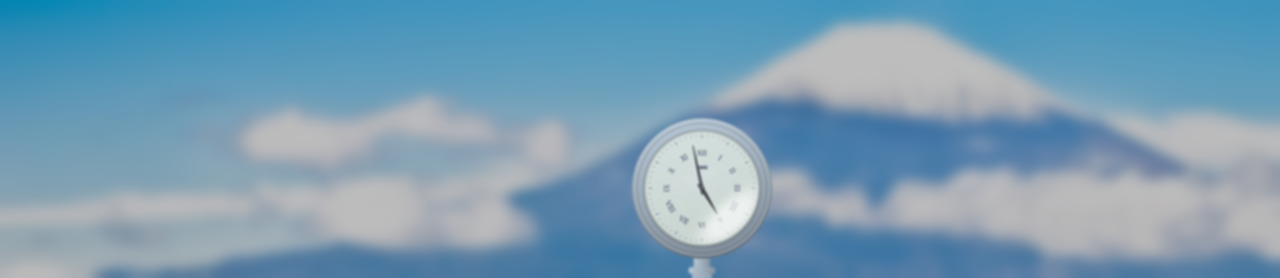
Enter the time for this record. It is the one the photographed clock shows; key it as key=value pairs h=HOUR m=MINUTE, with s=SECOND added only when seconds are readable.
h=4 m=58
